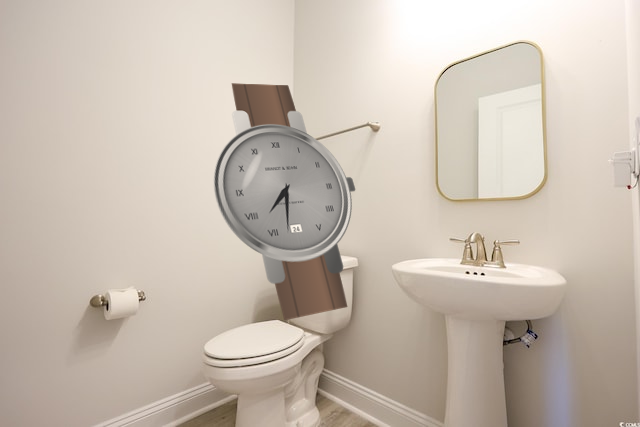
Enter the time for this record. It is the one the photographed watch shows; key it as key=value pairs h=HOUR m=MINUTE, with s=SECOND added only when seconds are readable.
h=7 m=32
